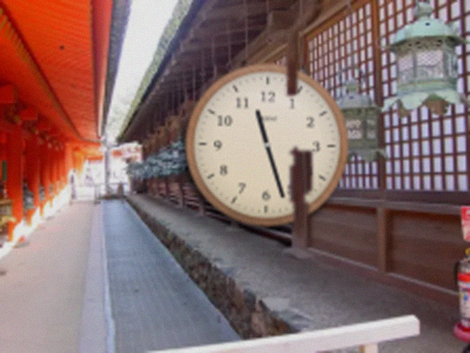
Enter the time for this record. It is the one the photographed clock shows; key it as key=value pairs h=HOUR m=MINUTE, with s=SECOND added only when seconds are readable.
h=11 m=27
